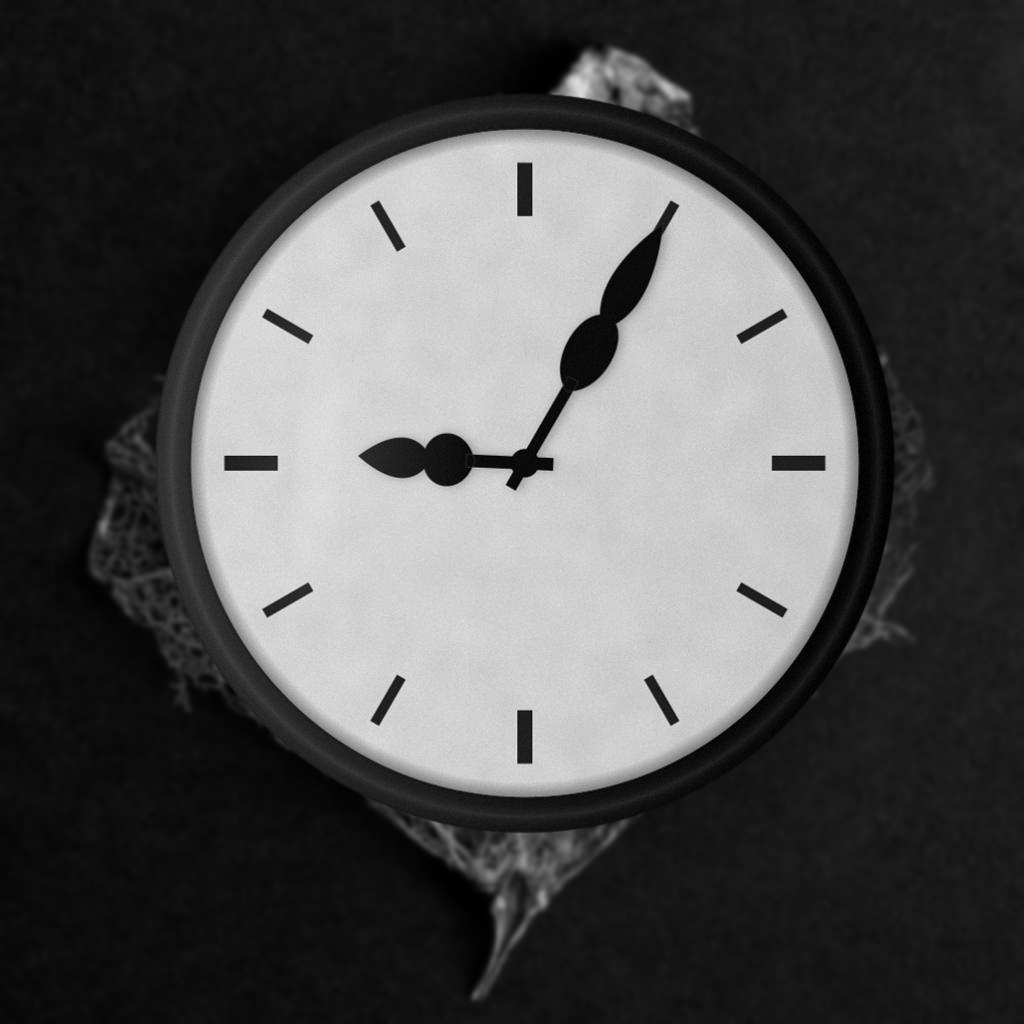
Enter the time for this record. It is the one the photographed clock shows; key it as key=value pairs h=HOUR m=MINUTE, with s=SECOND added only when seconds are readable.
h=9 m=5
